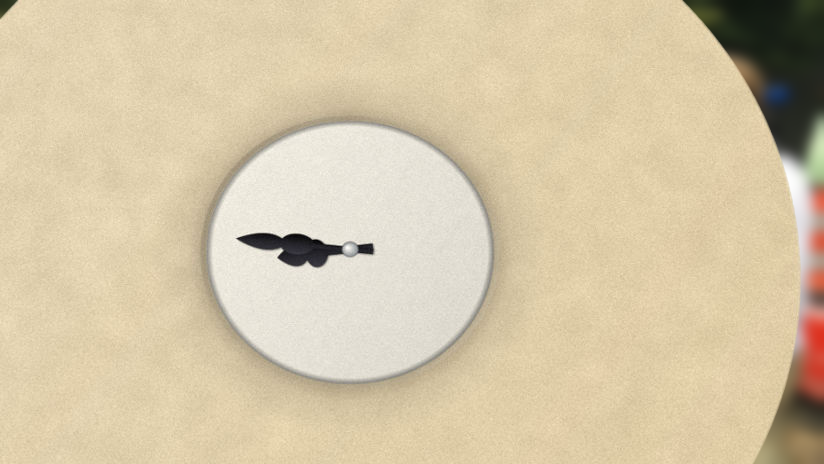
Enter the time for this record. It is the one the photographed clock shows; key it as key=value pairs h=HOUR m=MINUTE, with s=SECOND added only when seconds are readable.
h=8 m=46
